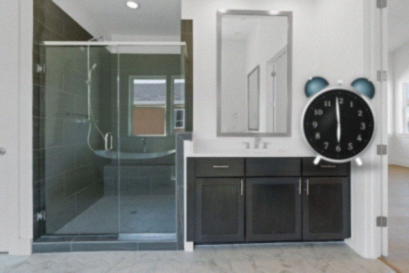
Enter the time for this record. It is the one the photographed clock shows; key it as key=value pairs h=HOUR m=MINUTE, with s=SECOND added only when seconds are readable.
h=5 m=59
